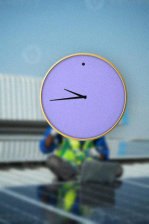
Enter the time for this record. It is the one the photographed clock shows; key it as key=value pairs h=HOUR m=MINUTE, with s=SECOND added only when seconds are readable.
h=9 m=44
